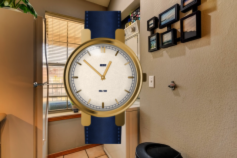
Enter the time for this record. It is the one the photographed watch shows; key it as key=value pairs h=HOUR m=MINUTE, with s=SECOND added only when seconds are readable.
h=12 m=52
